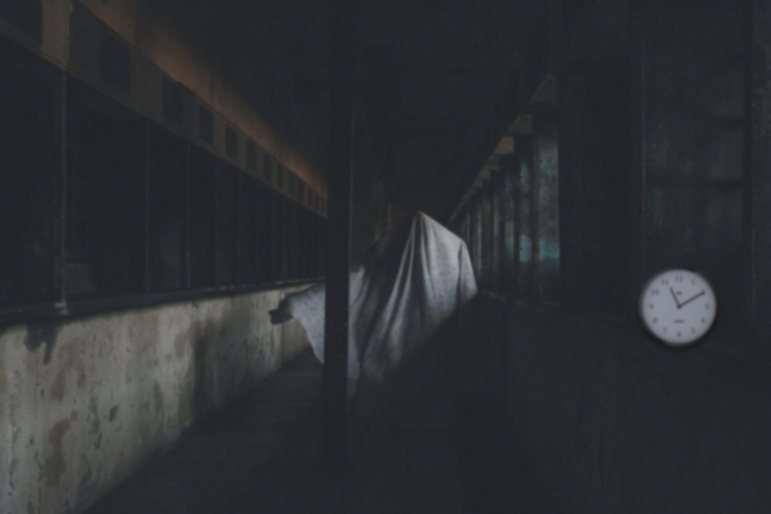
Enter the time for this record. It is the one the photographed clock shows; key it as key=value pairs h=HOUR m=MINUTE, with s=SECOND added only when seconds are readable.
h=11 m=10
